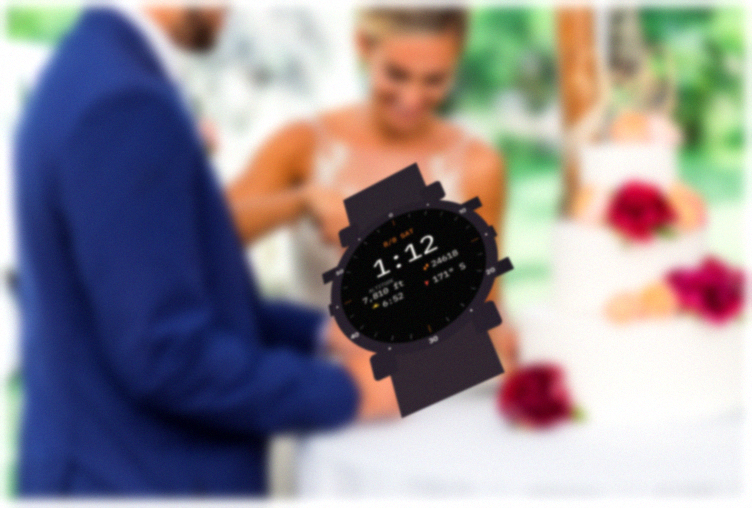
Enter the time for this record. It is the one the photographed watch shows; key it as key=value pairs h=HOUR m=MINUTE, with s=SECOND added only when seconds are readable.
h=1 m=12
